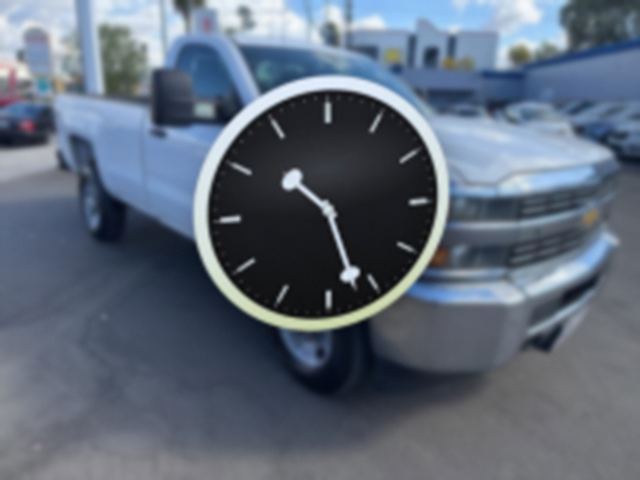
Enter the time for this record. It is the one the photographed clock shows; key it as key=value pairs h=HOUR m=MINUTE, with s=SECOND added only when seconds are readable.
h=10 m=27
